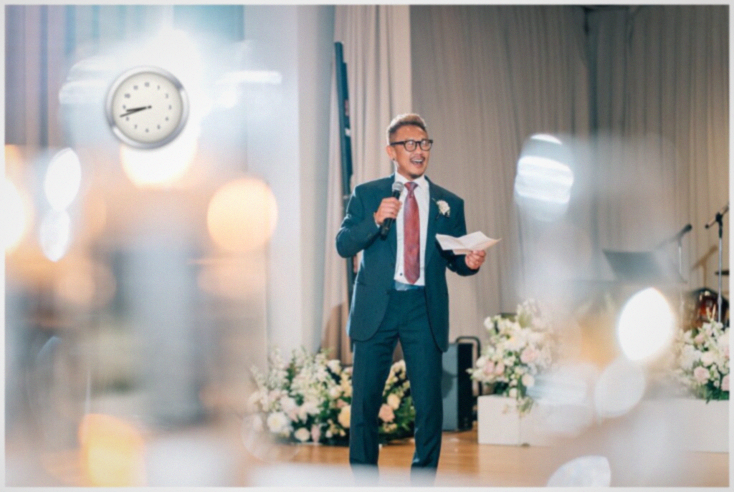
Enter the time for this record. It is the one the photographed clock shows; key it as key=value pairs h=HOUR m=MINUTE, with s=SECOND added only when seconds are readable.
h=8 m=42
